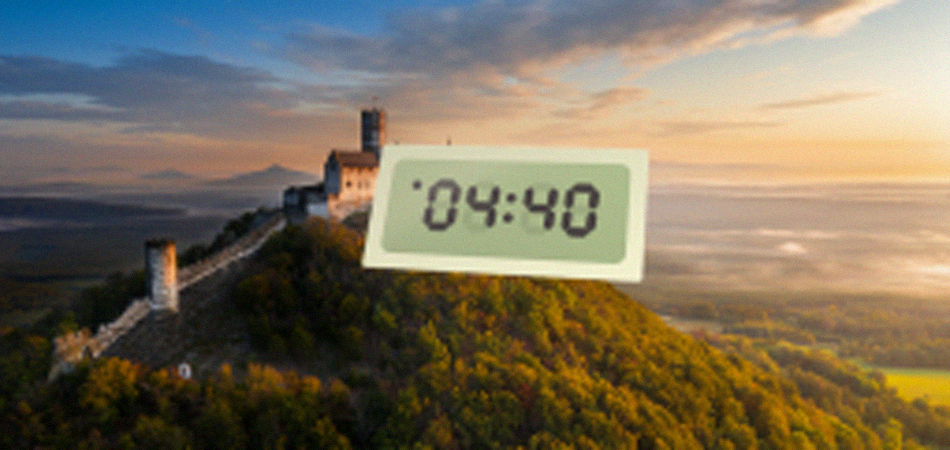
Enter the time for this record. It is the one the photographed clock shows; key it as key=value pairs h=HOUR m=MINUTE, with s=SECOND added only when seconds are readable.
h=4 m=40
